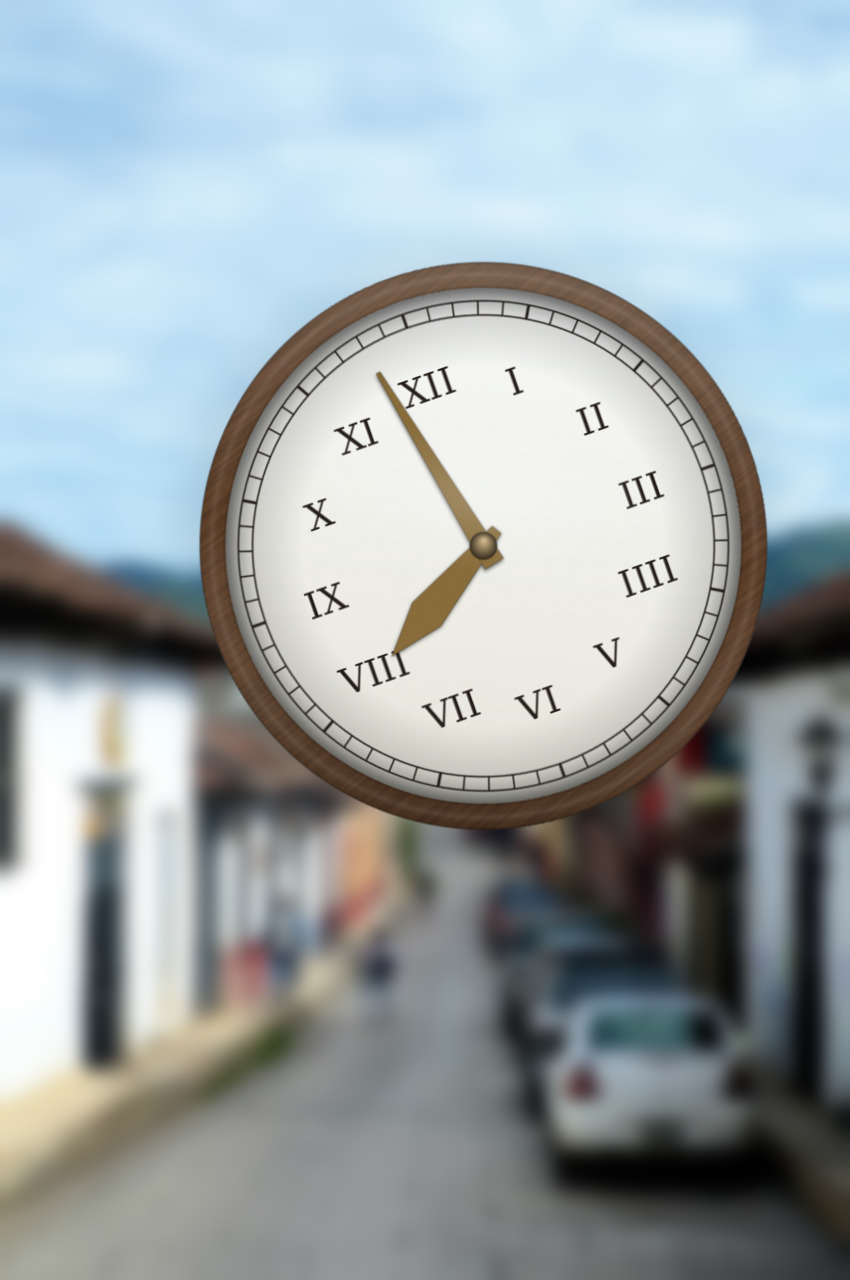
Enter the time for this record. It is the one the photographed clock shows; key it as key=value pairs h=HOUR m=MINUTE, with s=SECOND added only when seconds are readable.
h=7 m=58
